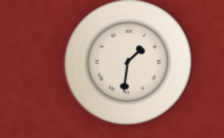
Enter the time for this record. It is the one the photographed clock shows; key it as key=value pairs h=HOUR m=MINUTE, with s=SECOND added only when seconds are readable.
h=1 m=31
